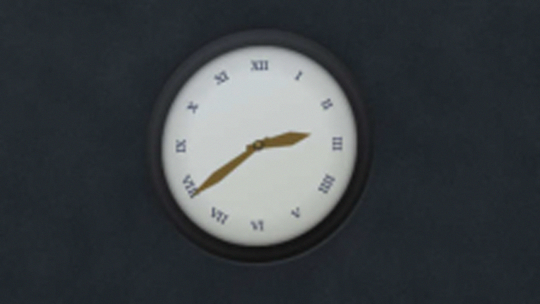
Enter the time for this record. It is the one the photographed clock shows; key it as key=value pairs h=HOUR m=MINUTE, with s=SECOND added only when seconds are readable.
h=2 m=39
